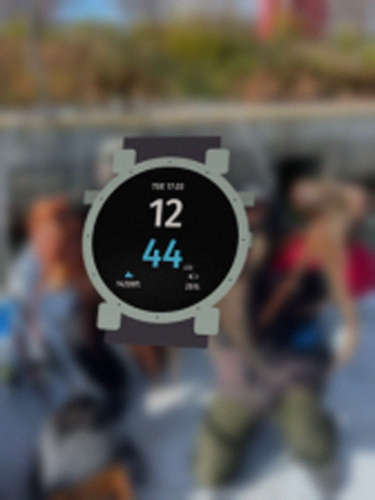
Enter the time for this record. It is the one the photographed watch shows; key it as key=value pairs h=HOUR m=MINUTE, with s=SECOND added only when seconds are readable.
h=12 m=44
